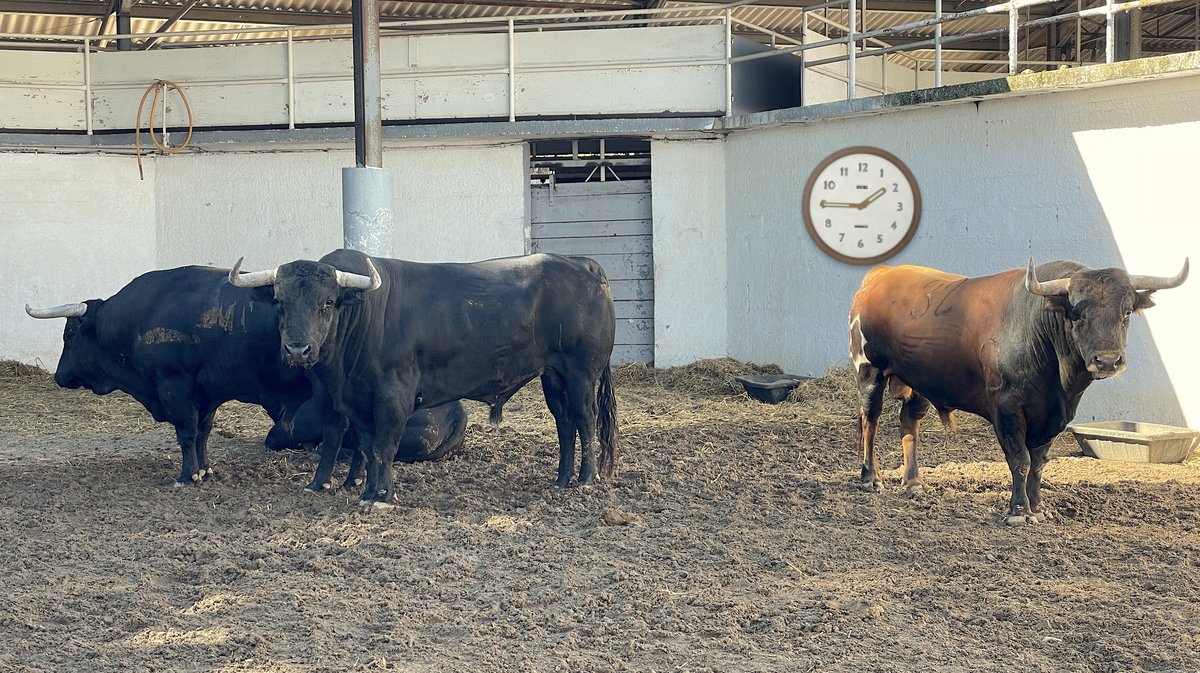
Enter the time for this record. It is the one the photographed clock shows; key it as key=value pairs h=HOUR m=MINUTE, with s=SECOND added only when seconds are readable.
h=1 m=45
